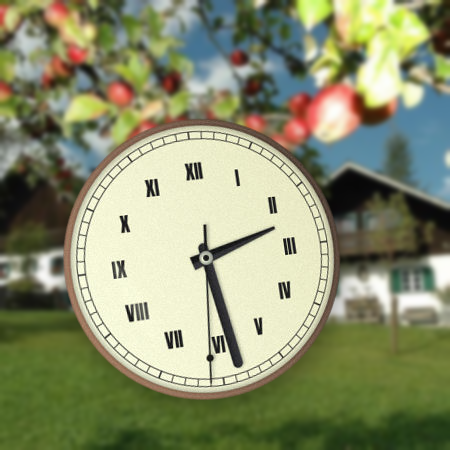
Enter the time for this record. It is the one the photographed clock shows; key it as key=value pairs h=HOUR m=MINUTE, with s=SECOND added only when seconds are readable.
h=2 m=28 s=31
